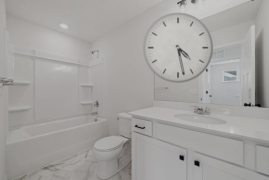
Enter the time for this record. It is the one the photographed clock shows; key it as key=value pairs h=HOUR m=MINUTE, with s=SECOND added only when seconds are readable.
h=4 m=28
